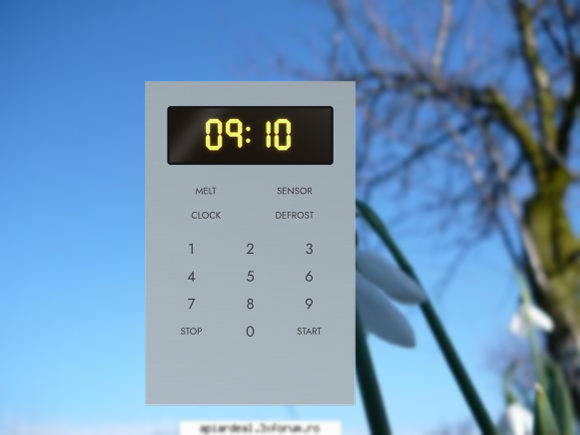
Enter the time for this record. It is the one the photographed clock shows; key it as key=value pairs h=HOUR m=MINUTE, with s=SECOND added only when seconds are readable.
h=9 m=10
